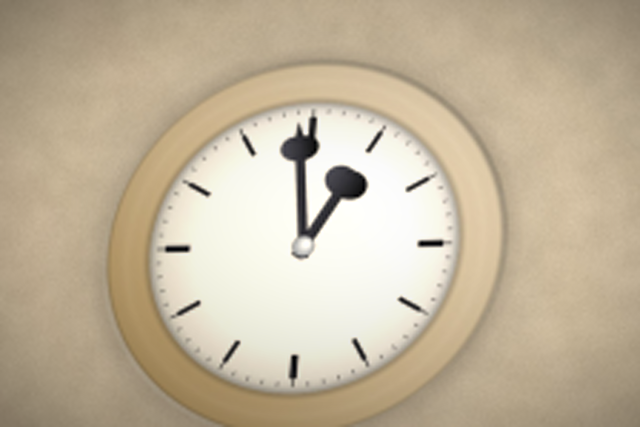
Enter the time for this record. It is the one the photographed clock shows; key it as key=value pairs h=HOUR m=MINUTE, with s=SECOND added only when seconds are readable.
h=12 m=59
